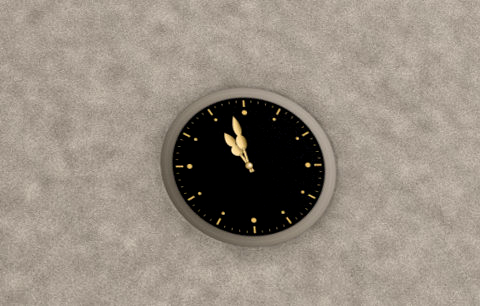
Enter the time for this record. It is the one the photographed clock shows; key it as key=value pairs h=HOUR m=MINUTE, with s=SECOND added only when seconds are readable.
h=10 m=58
